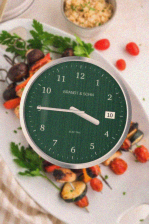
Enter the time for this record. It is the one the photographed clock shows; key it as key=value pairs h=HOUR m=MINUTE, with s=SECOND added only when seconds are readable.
h=3 m=45
